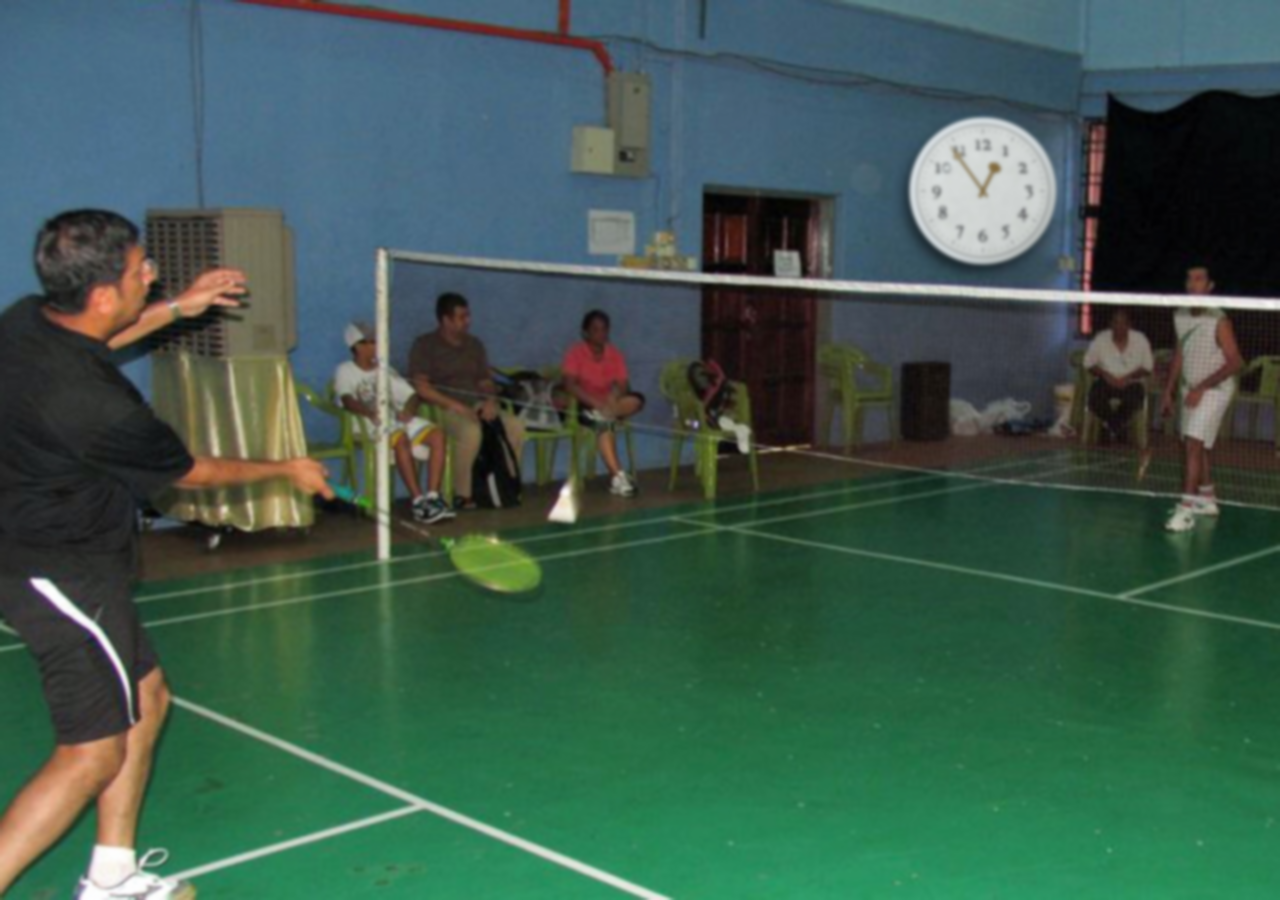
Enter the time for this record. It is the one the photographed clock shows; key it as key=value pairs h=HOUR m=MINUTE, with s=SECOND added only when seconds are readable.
h=12 m=54
